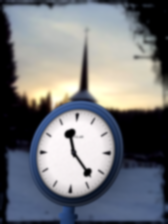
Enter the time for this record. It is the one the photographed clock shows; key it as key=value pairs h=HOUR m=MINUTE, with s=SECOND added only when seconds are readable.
h=11 m=23
